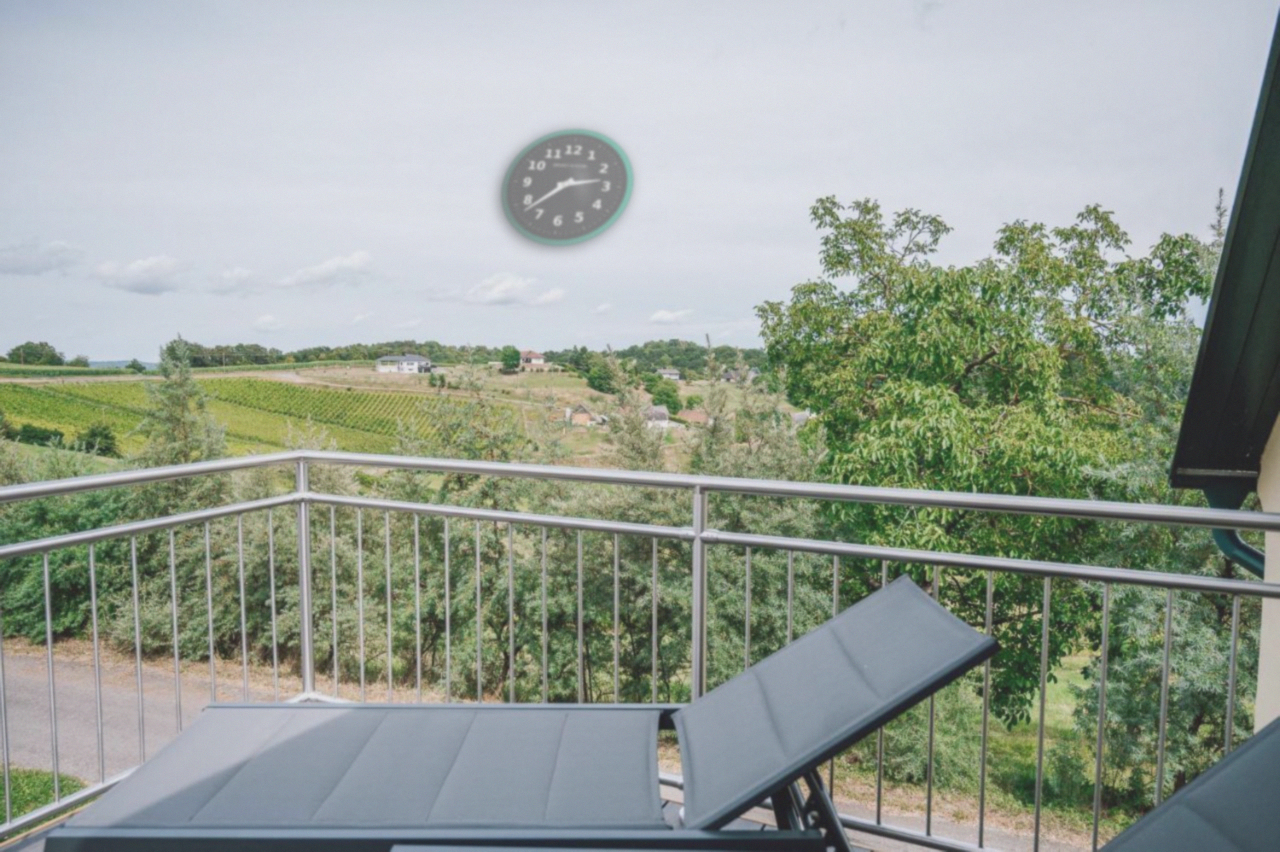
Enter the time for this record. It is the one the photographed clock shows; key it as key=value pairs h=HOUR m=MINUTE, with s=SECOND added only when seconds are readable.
h=2 m=38
